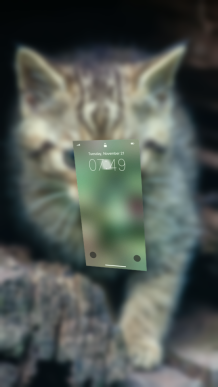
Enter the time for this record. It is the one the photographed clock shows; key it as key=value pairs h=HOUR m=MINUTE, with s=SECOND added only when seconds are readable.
h=7 m=49
